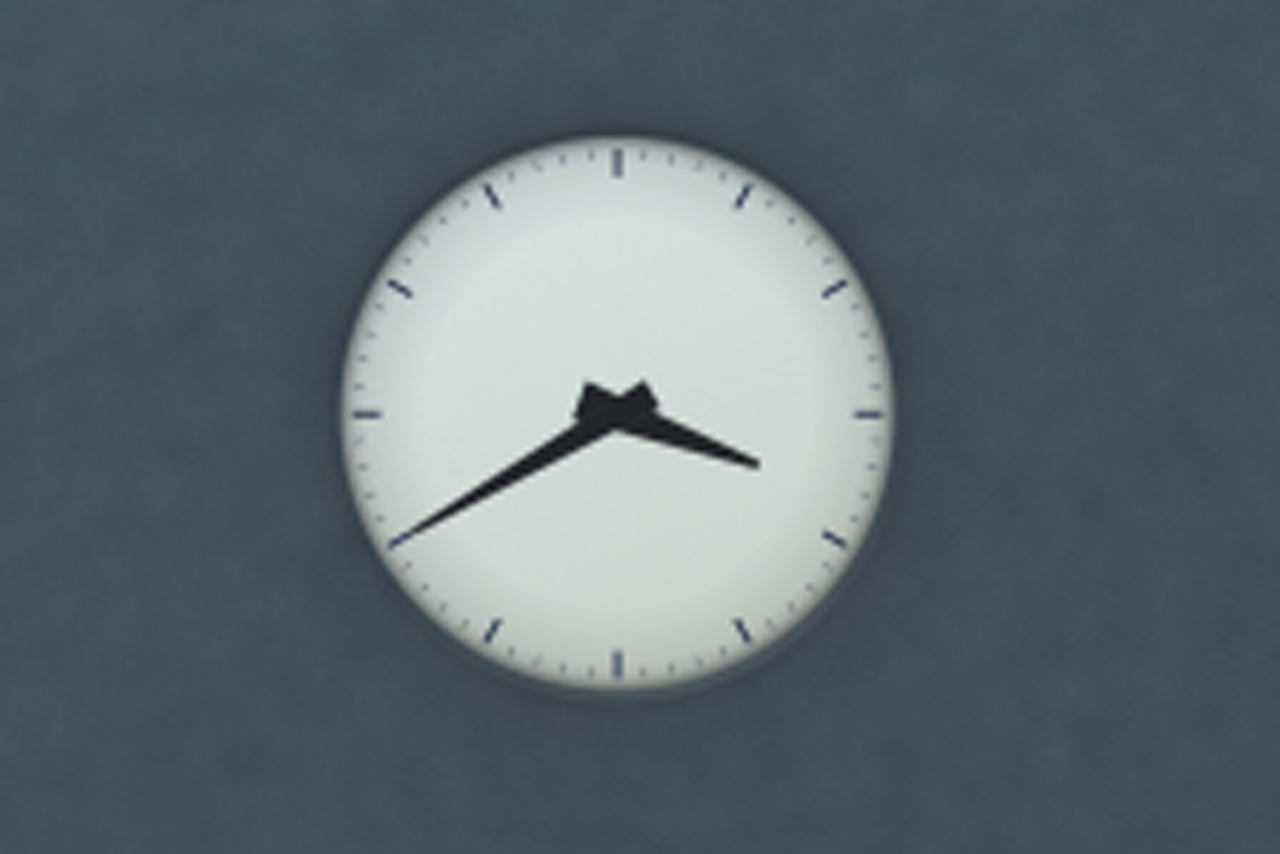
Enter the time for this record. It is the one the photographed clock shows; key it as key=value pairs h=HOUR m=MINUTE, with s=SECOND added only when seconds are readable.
h=3 m=40
